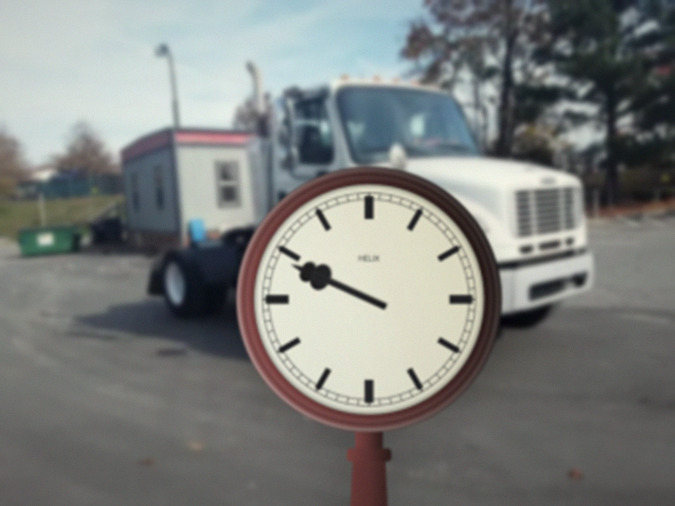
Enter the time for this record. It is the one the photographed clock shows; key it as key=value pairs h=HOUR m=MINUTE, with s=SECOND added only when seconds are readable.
h=9 m=49
